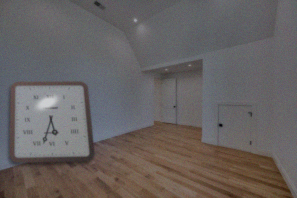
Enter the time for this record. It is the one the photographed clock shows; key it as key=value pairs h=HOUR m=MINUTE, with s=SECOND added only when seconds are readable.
h=5 m=33
